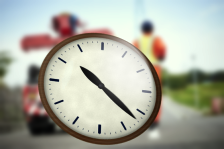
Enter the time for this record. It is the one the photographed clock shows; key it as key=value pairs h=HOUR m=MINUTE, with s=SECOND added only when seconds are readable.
h=10 m=22
